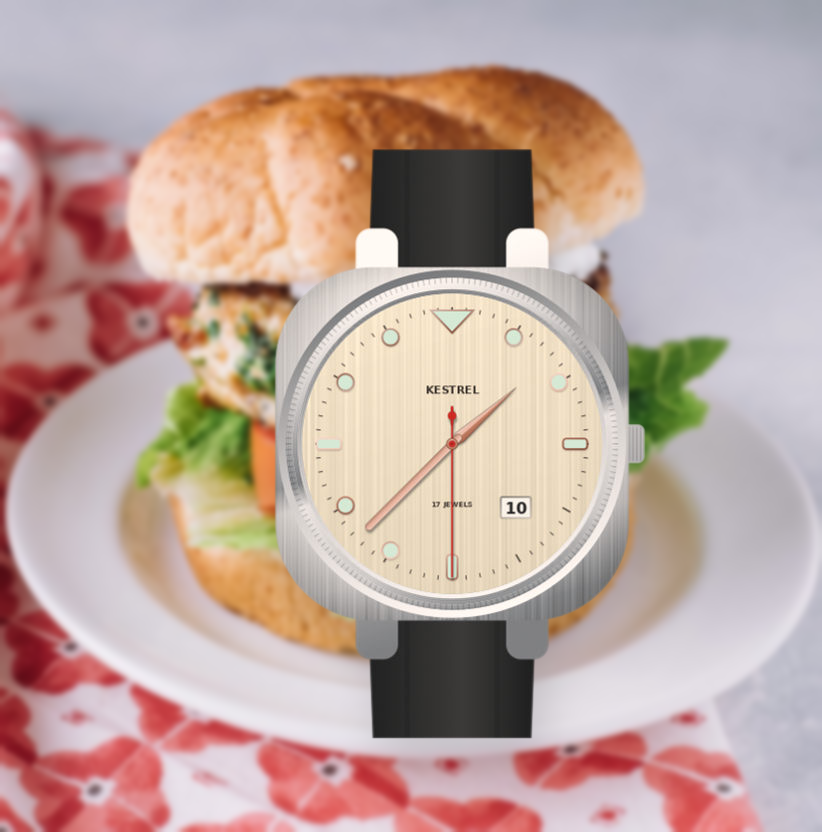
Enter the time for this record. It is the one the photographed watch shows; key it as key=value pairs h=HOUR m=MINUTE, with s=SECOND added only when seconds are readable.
h=1 m=37 s=30
